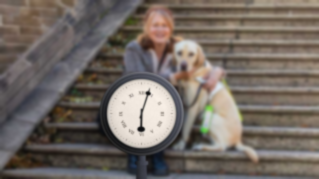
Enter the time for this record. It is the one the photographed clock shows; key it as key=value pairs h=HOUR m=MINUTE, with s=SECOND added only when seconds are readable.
h=6 m=3
